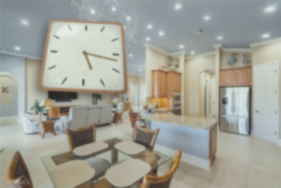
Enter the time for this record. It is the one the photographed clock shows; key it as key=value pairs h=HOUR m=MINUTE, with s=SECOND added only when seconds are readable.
h=5 m=17
